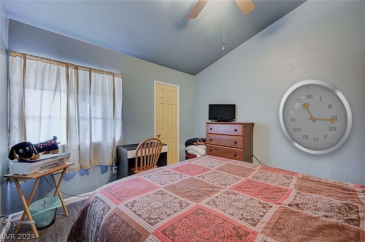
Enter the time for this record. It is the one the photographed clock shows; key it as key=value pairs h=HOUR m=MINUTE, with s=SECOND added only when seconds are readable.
h=11 m=16
